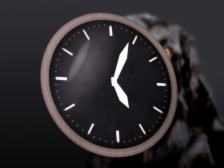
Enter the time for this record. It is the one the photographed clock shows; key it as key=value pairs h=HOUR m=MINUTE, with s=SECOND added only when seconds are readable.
h=5 m=4
